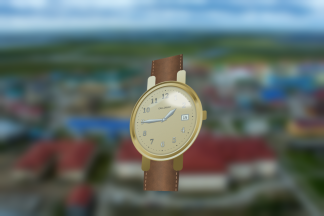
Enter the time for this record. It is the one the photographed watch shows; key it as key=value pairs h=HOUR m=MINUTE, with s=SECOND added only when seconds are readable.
h=1 m=45
